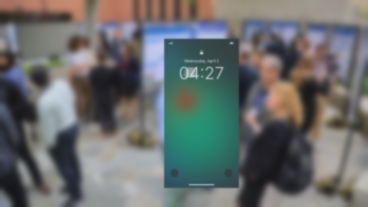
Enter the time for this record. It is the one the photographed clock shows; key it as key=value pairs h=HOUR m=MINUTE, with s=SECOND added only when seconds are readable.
h=4 m=27
